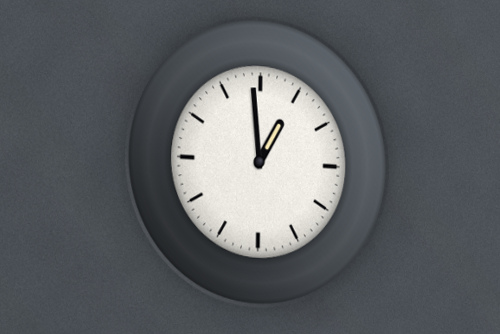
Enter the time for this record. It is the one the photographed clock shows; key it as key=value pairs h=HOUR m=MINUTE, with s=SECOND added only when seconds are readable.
h=12 m=59
